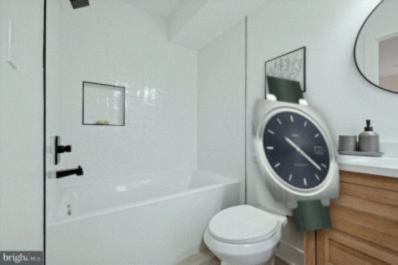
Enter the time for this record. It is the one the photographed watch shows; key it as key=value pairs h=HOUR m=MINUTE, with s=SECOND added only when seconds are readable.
h=10 m=22
